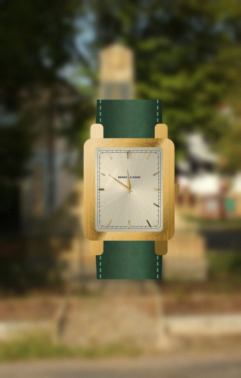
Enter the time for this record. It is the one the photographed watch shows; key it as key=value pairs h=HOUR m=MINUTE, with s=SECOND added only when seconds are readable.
h=11 m=51
